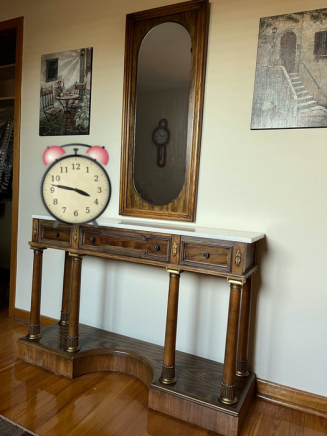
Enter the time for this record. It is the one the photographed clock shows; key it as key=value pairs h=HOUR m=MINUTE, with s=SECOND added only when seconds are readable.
h=3 m=47
